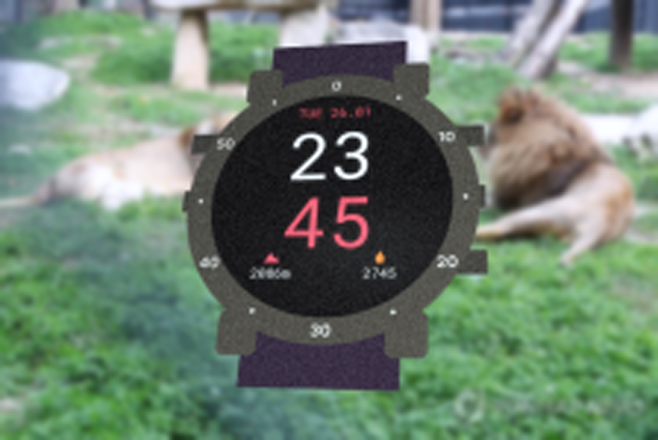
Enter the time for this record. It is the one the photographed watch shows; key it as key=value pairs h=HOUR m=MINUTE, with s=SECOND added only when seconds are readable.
h=23 m=45
